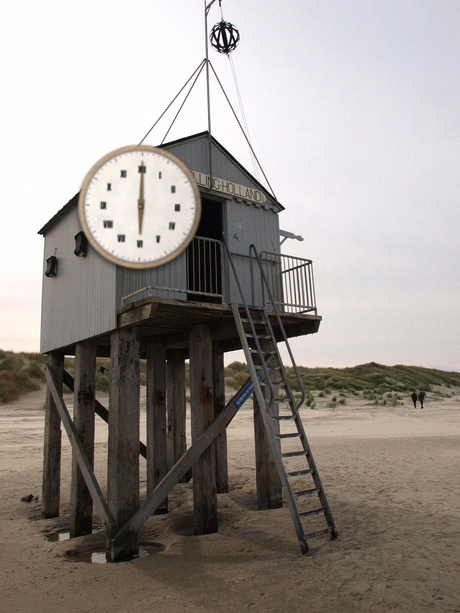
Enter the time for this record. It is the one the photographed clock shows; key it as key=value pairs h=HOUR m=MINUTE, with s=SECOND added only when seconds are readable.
h=6 m=0
